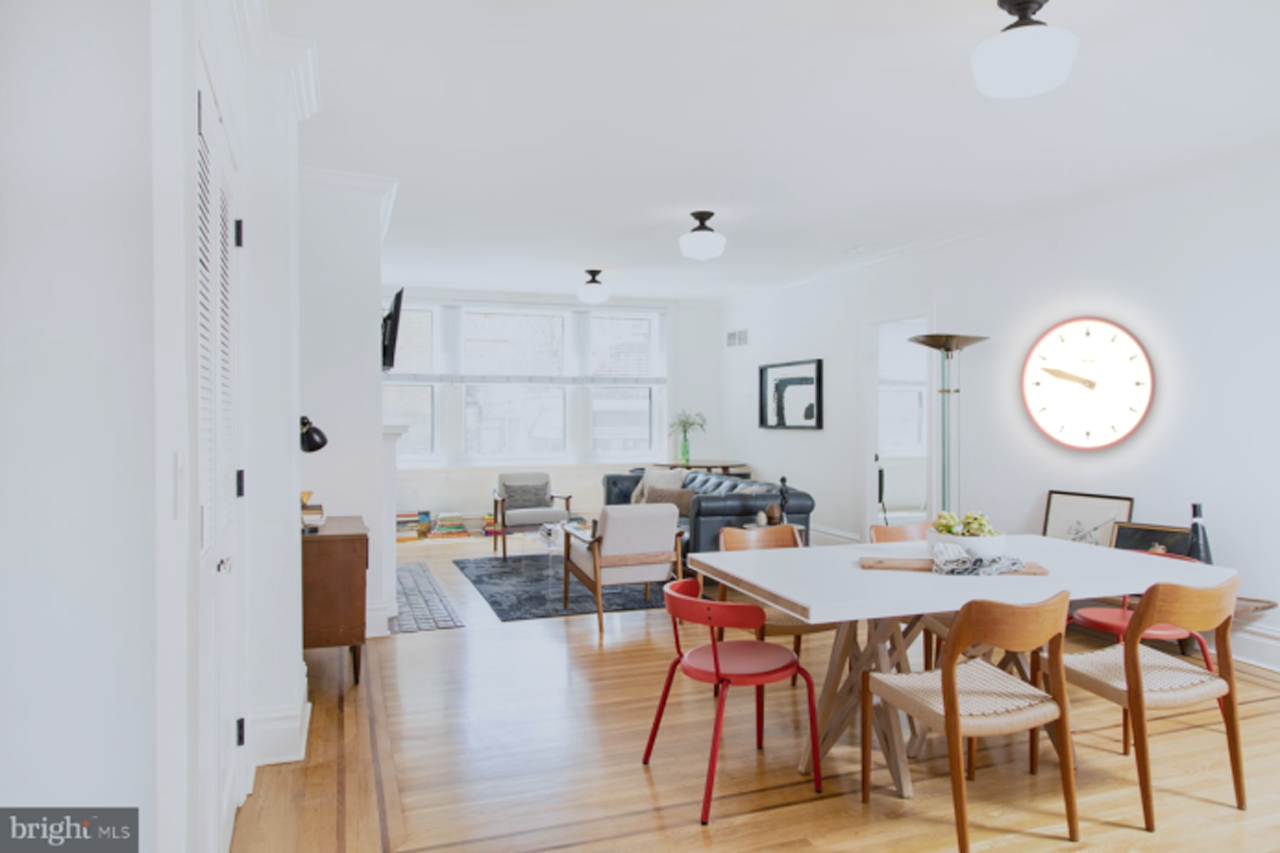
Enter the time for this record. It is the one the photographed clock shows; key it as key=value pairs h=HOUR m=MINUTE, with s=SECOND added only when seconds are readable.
h=9 m=48
